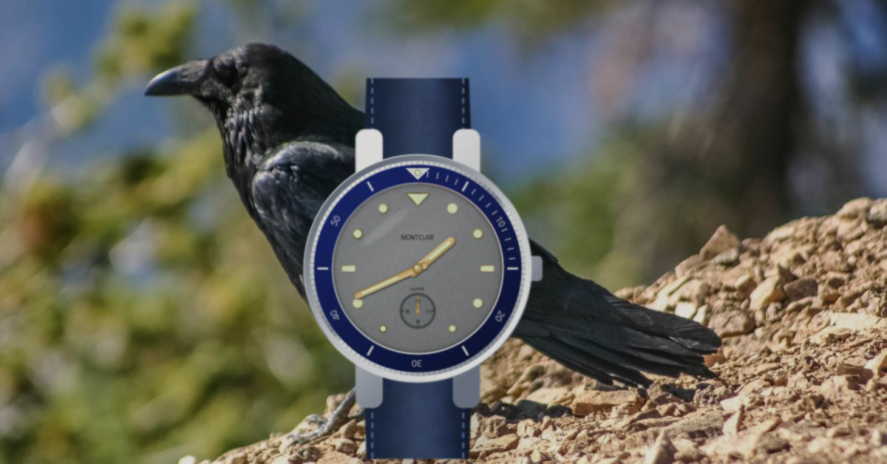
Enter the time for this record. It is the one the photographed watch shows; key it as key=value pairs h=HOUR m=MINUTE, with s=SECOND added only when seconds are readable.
h=1 m=41
